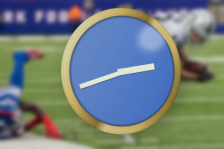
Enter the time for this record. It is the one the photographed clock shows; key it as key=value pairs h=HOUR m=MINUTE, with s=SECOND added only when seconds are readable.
h=2 m=42
